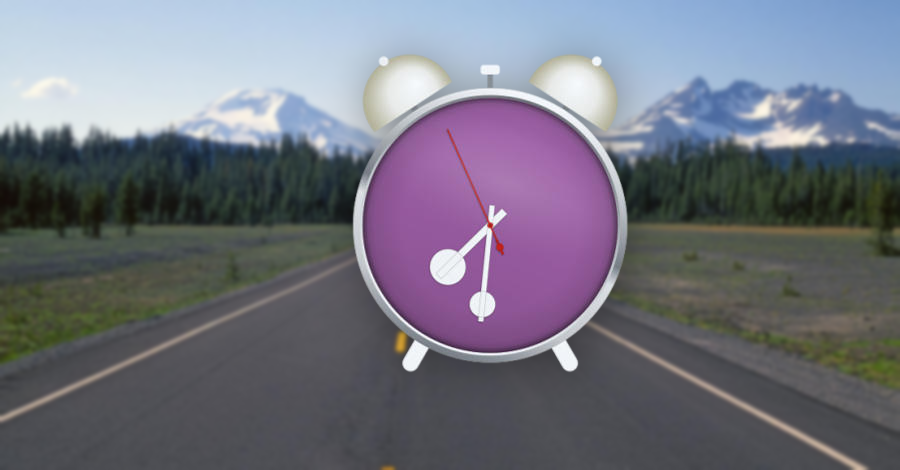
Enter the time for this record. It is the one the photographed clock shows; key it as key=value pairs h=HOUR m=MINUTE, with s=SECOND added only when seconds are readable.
h=7 m=30 s=56
